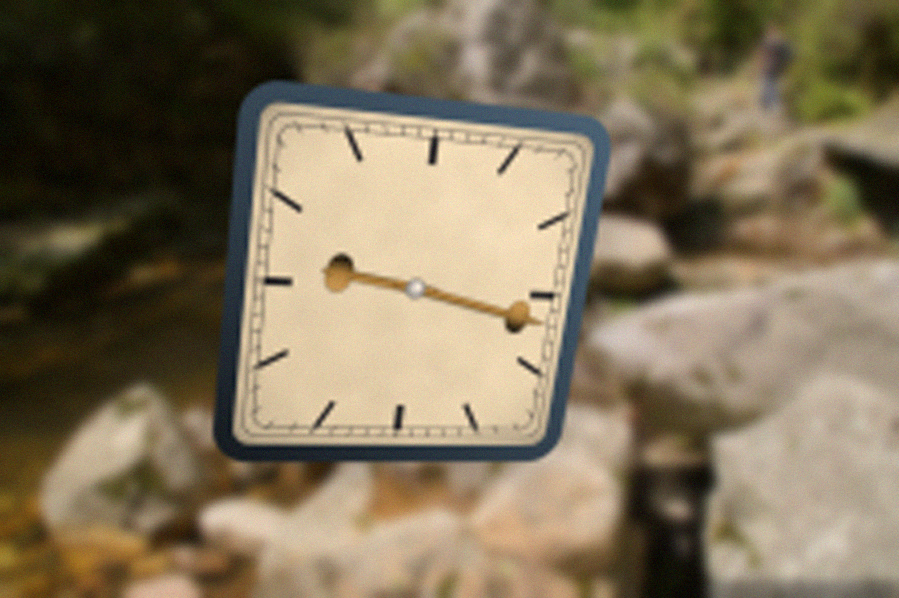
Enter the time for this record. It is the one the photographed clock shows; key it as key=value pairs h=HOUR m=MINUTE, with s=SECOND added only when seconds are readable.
h=9 m=17
